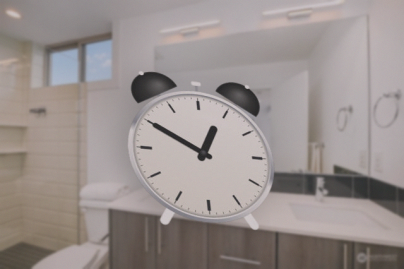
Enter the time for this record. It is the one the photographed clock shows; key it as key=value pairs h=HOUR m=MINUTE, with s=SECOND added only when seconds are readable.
h=12 m=50
